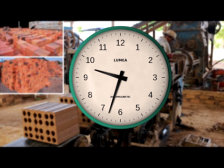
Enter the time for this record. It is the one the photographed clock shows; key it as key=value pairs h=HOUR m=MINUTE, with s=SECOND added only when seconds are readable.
h=9 m=33
